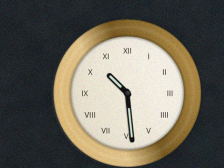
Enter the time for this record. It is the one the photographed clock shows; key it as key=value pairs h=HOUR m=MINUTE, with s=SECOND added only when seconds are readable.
h=10 m=29
